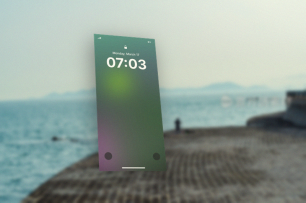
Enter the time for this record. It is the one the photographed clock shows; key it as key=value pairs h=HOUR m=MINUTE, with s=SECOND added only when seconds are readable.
h=7 m=3
